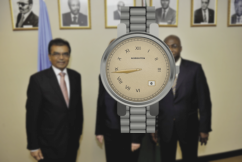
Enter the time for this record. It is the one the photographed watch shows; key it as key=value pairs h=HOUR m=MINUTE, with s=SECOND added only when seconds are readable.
h=8 m=44
